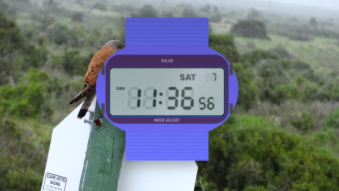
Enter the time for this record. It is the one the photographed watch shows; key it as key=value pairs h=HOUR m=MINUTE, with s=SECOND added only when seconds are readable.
h=11 m=36 s=56
